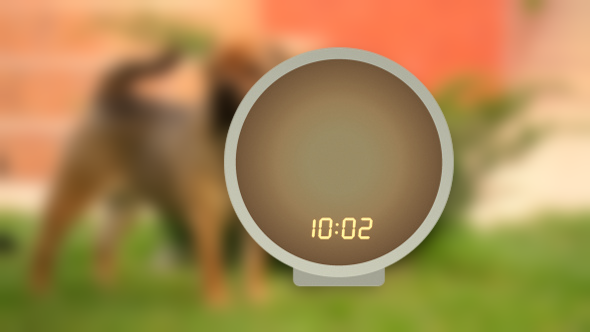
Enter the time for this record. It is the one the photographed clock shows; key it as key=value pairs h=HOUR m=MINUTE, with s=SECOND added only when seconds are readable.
h=10 m=2
